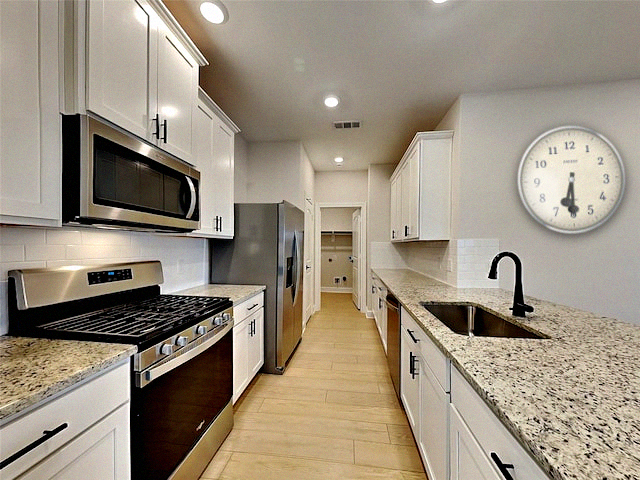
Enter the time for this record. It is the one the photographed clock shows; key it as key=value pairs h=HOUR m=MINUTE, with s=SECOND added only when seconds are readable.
h=6 m=30
